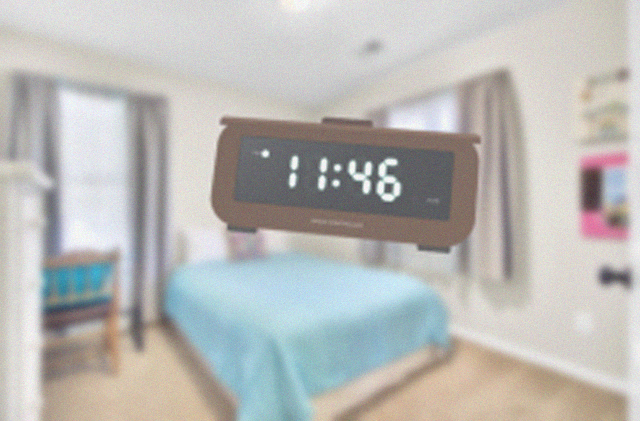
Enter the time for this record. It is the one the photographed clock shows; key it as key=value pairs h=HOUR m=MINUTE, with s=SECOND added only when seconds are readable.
h=11 m=46
